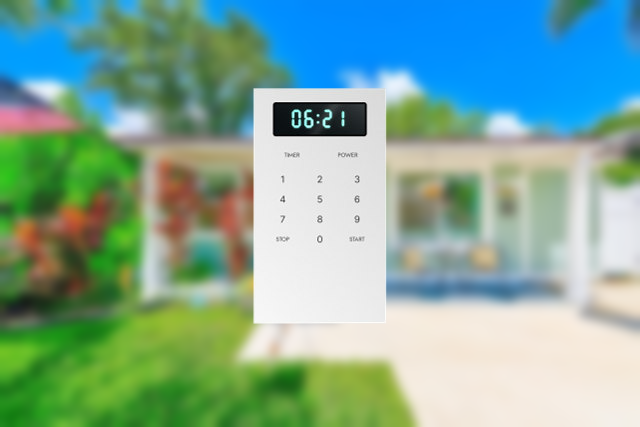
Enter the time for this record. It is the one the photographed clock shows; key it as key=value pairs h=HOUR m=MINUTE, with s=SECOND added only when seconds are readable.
h=6 m=21
